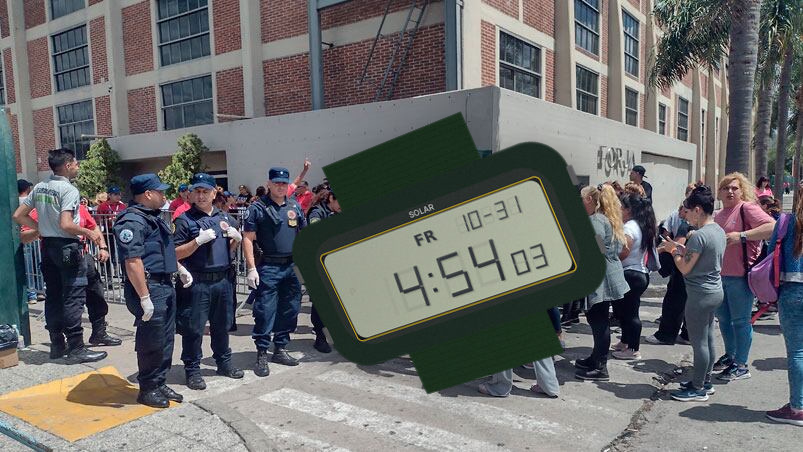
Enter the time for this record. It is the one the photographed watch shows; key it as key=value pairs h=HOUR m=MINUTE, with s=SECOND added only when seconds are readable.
h=4 m=54 s=3
